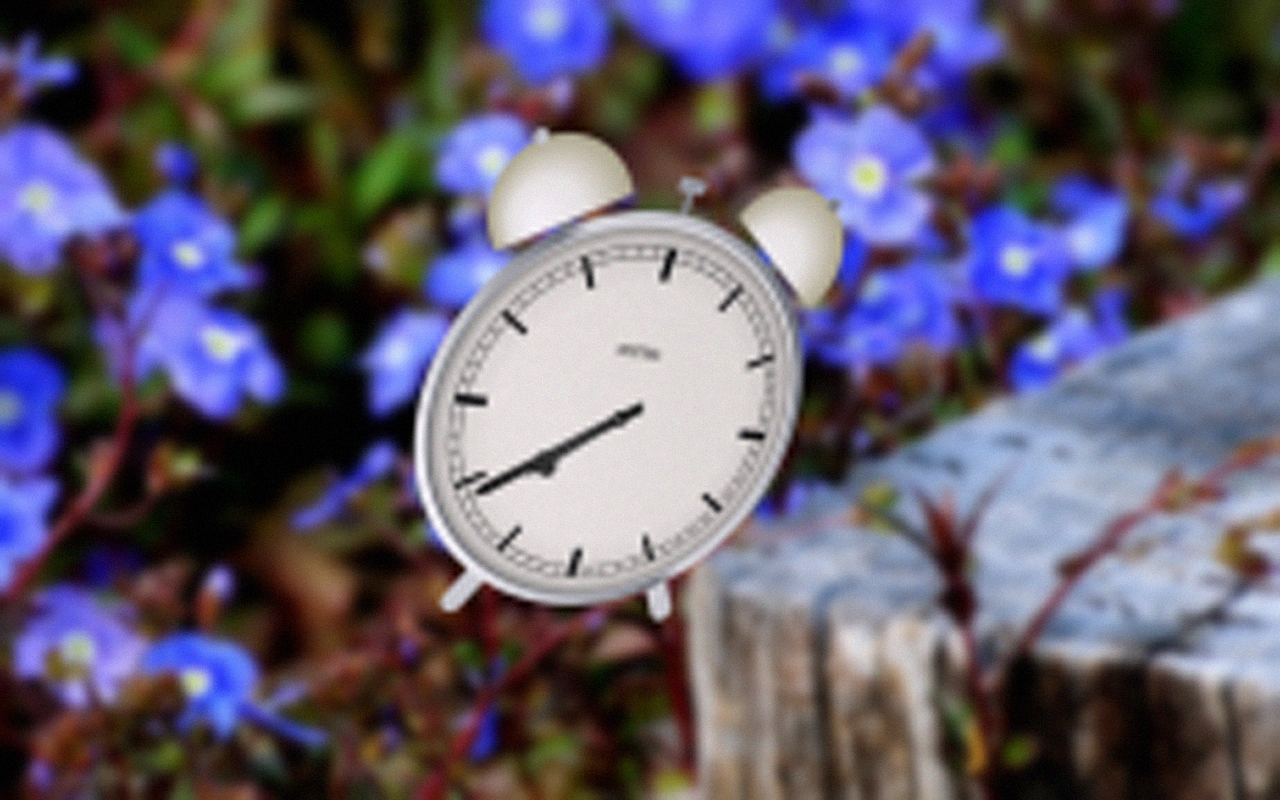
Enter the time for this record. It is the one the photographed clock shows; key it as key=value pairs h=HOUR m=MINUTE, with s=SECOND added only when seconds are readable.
h=7 m=39
